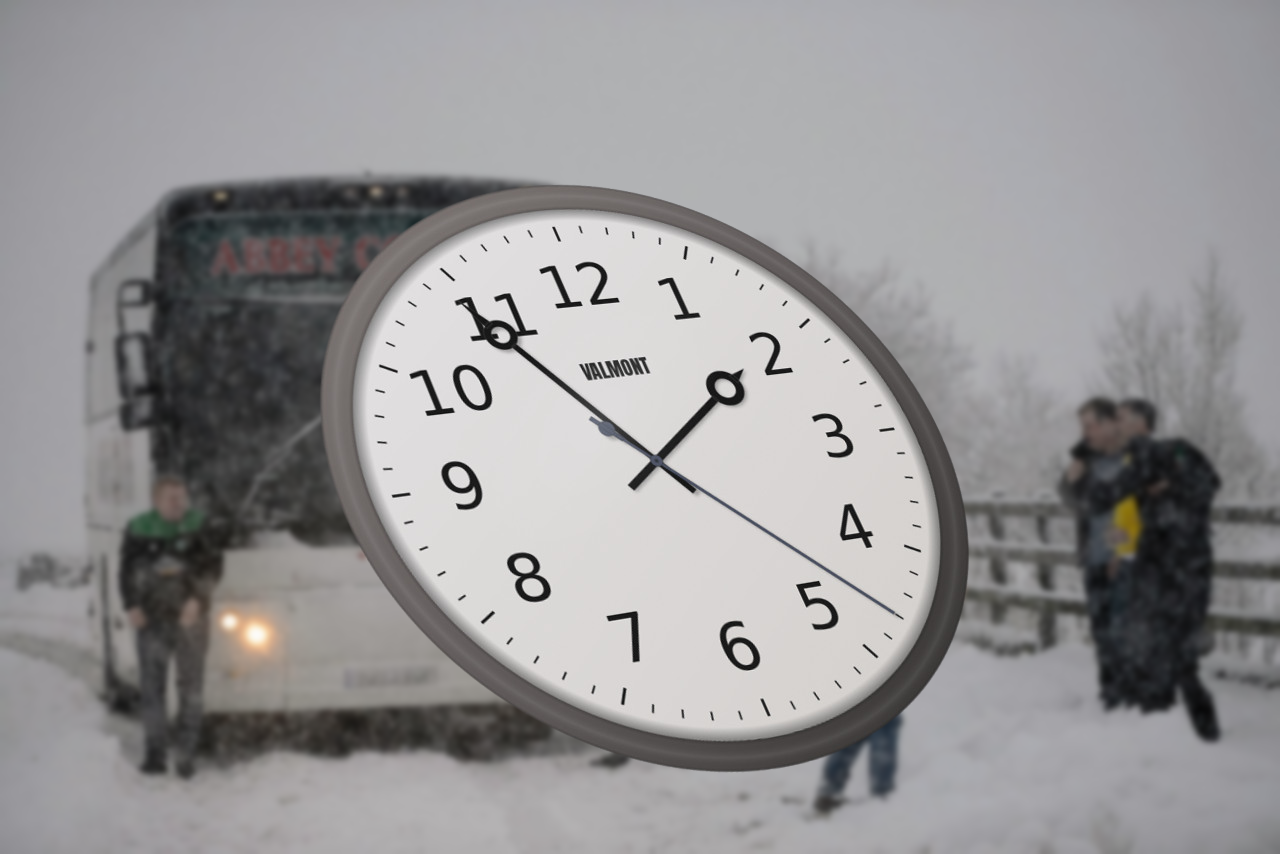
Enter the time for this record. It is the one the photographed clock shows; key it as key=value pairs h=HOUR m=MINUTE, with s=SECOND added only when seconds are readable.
h=1 m=54 s=23
